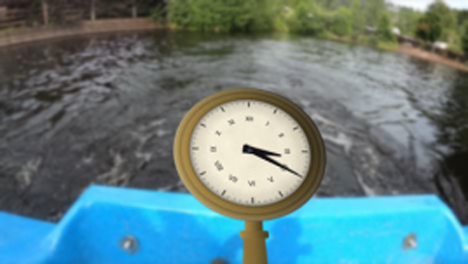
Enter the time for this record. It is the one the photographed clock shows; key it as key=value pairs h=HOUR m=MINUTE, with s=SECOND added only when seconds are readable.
h=3 m=20
